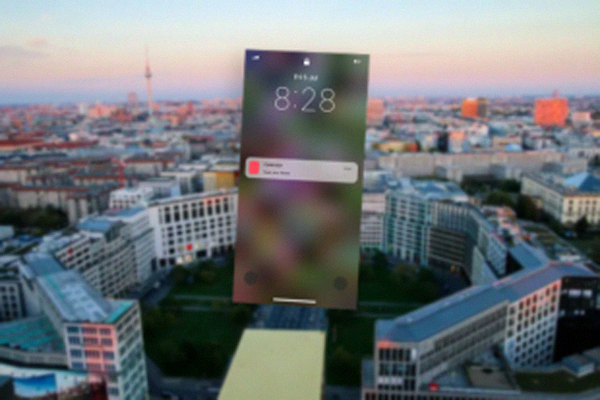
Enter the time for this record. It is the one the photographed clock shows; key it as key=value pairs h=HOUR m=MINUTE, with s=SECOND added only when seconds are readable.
h=8 m=28
